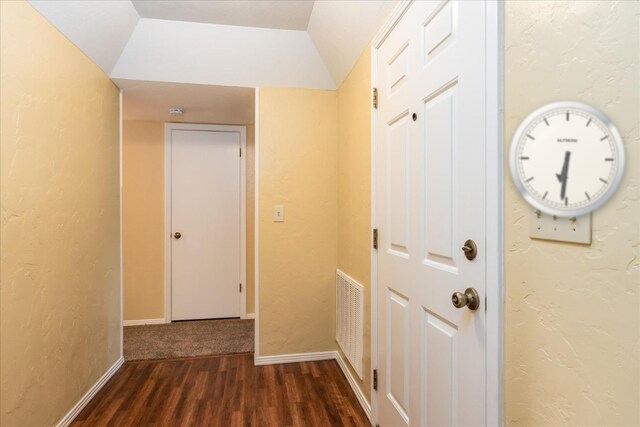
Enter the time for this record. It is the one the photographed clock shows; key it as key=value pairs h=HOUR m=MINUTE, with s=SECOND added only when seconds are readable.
h=6 m=31
